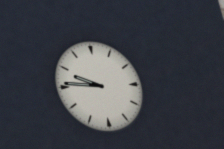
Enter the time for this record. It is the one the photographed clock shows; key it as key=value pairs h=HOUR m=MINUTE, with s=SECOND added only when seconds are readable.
h=9 m=46
